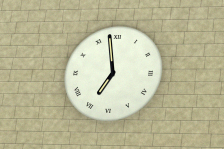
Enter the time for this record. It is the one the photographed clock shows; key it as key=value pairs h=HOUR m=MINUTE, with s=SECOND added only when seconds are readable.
h=6 m=58
